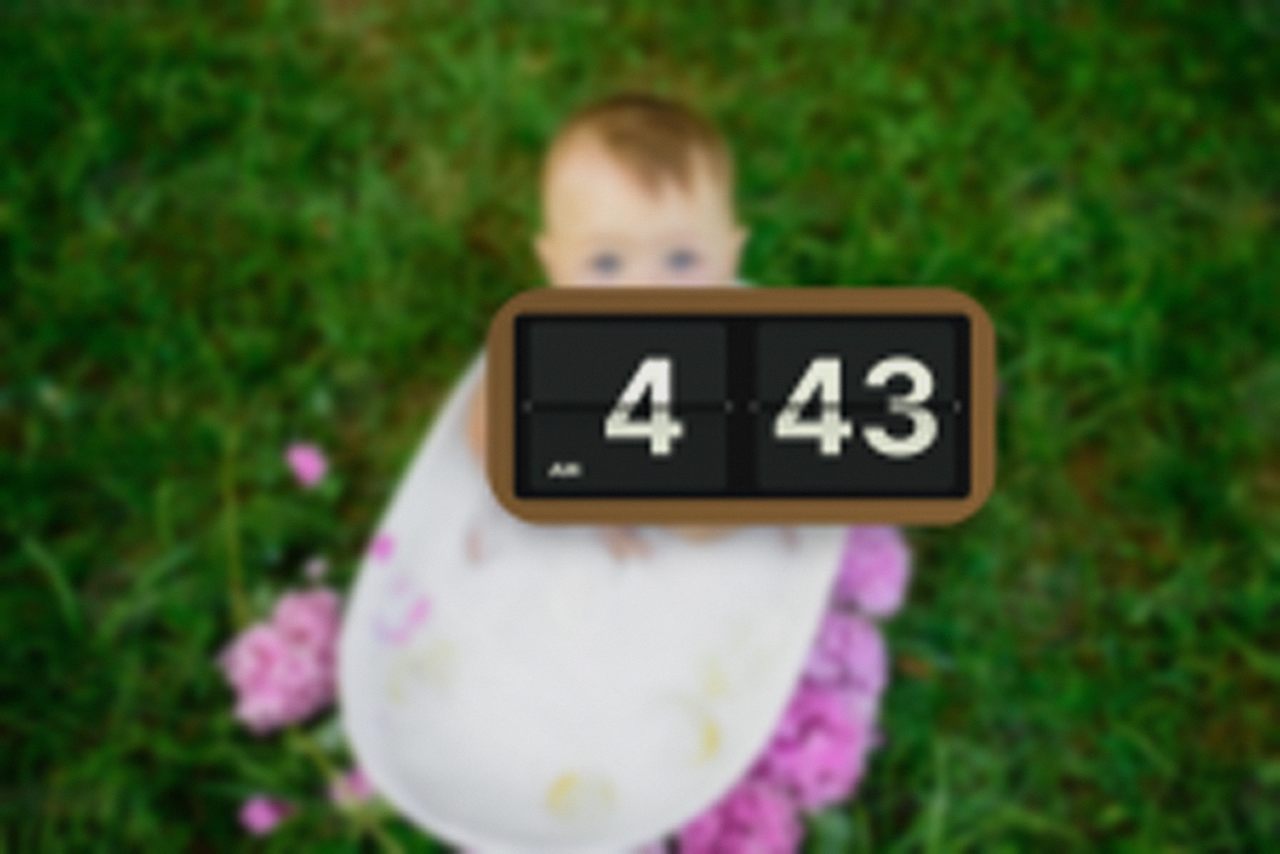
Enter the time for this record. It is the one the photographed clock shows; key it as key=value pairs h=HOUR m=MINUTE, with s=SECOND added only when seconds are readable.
h=4 m=43
